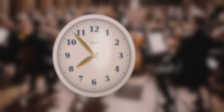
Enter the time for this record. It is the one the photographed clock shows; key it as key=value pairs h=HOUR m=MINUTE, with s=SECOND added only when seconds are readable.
h=7 m=53
